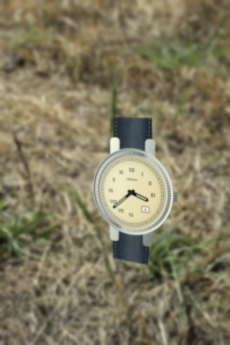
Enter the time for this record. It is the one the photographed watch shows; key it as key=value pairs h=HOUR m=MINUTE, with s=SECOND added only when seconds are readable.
h=3 m=38
